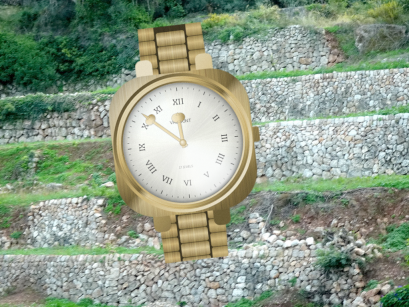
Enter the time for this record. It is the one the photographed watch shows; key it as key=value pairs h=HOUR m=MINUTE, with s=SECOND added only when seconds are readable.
h=11 m=52
